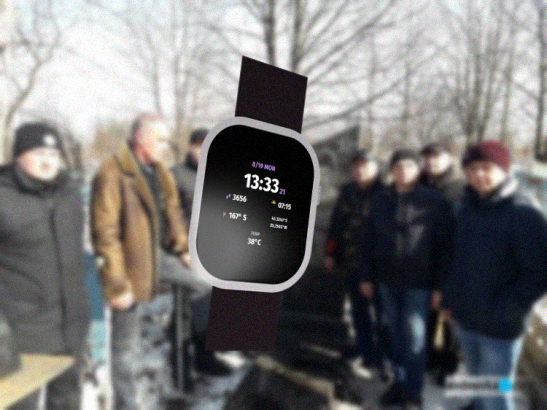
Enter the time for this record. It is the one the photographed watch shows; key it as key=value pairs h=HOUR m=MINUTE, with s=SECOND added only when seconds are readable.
h=13 m=33 s=21
